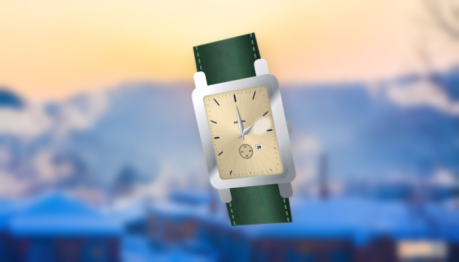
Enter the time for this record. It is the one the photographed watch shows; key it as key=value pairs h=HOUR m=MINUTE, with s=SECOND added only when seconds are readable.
h=2 m=0
